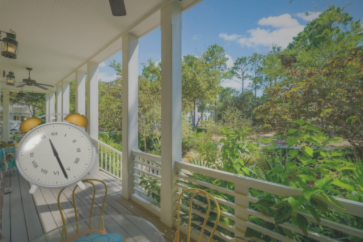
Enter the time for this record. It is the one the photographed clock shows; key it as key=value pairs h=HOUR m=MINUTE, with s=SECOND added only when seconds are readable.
h=11 m=27
